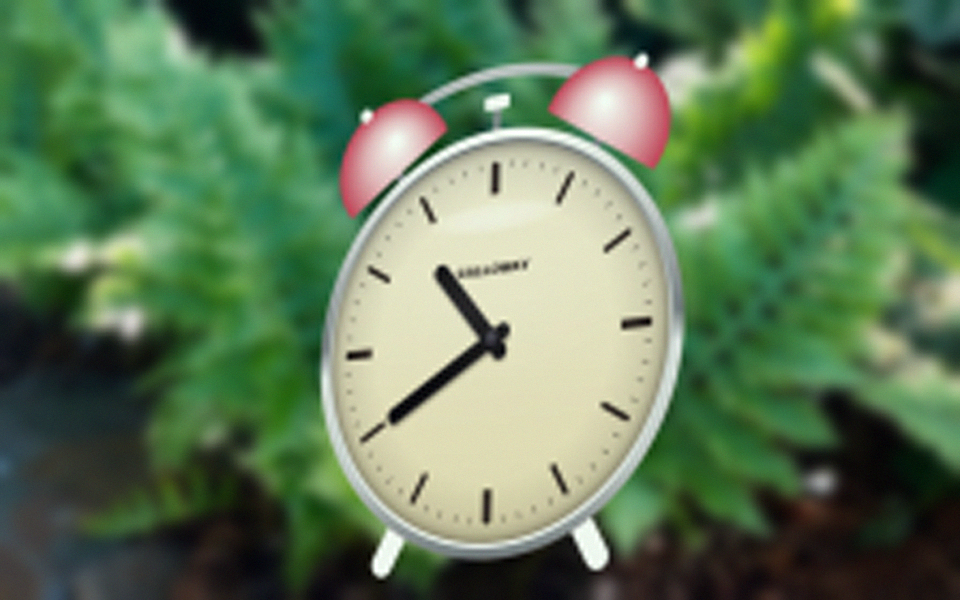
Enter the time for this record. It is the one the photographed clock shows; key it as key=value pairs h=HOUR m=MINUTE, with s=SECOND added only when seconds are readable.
h=10 m=40
